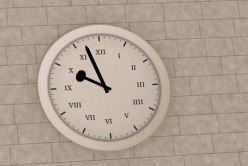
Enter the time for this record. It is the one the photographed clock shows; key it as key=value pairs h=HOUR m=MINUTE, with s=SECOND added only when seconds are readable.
h=9 m=57
